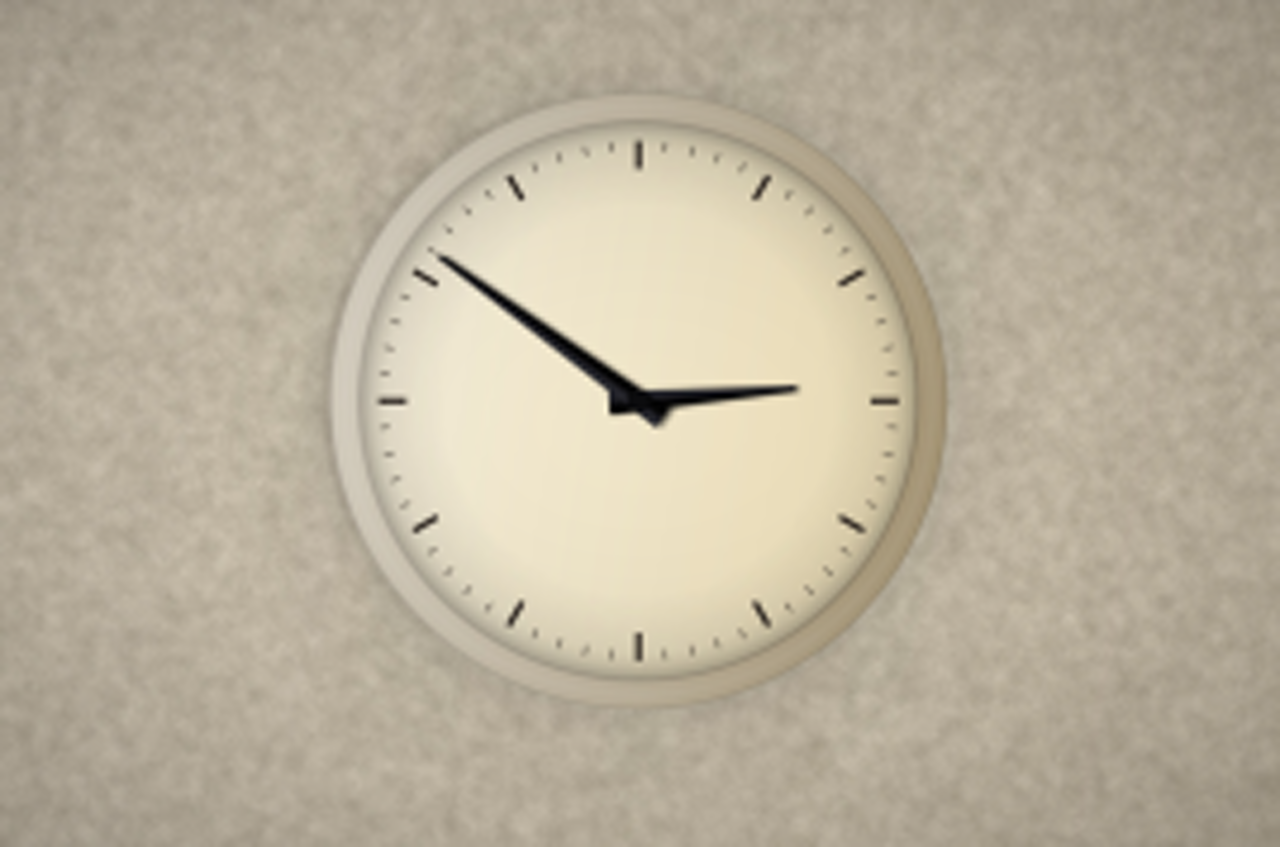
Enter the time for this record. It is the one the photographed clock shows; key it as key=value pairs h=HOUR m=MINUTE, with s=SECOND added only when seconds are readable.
h=2 m=51
